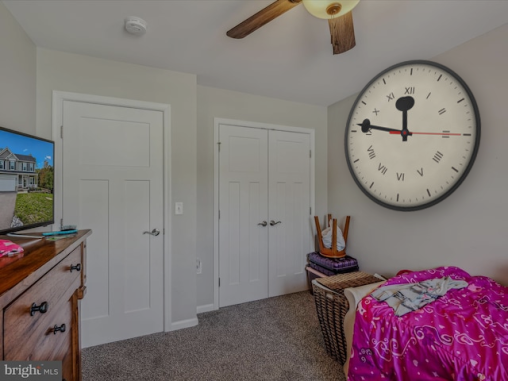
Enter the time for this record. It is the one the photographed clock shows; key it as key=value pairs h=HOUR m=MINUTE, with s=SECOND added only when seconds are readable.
h=11 m=46 s=15
